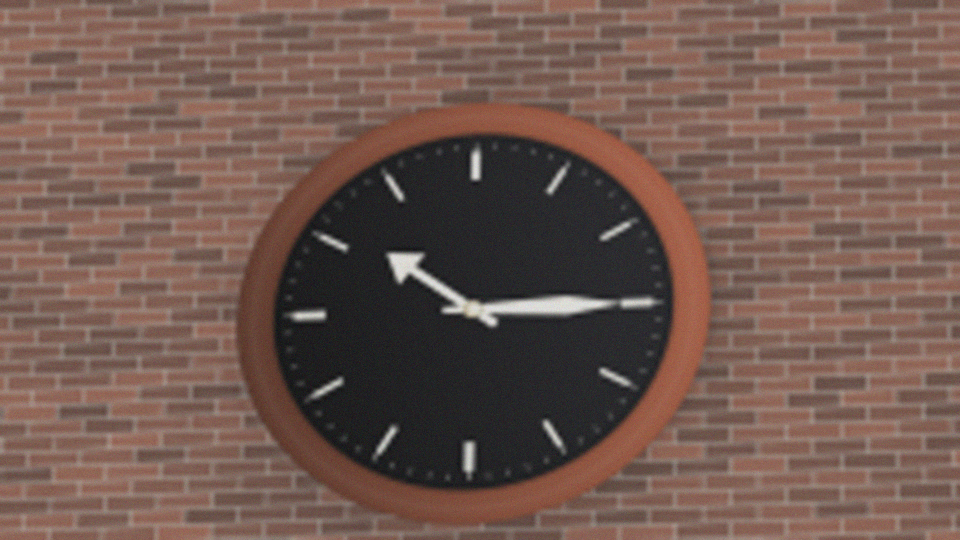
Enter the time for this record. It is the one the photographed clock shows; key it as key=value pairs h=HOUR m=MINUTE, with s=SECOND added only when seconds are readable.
h=10 m=15
